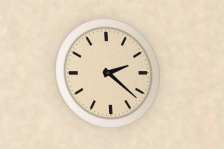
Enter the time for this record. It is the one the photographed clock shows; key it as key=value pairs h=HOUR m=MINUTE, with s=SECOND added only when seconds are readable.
h=2 m=22
